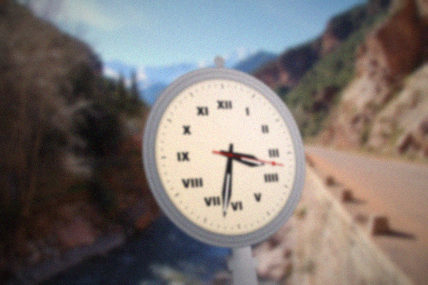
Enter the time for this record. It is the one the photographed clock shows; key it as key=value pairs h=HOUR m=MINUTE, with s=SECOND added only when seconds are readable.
h=3 m=32 s=17
